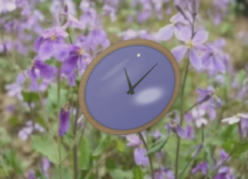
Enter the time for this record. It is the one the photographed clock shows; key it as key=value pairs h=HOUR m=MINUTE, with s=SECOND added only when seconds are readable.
h=11 m=6
